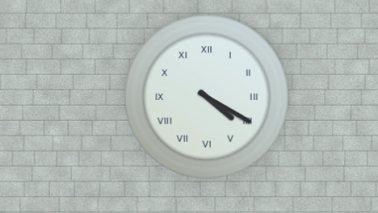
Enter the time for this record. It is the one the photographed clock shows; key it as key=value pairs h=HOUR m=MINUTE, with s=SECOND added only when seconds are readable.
h=4 m=20
